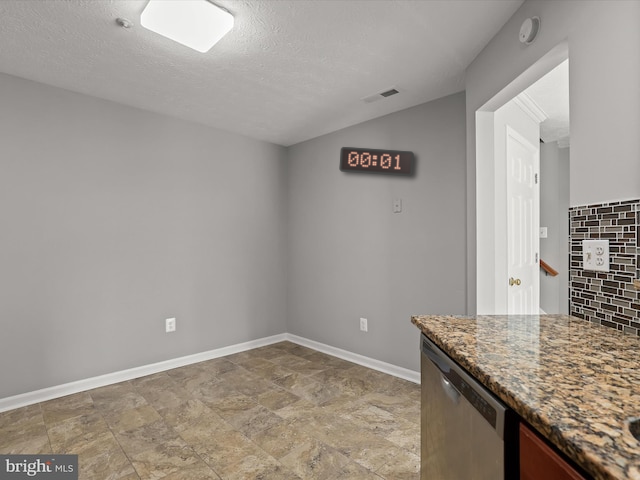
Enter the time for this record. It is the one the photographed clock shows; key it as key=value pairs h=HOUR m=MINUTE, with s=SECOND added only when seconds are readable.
h=0 m=1
